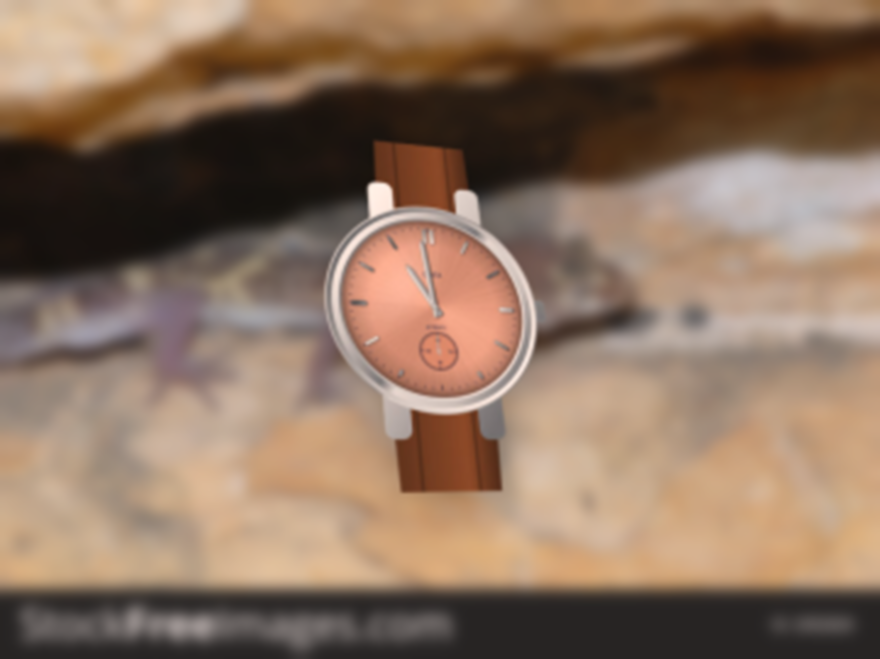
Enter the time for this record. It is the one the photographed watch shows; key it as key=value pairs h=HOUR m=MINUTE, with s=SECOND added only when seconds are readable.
h=10 m=59
